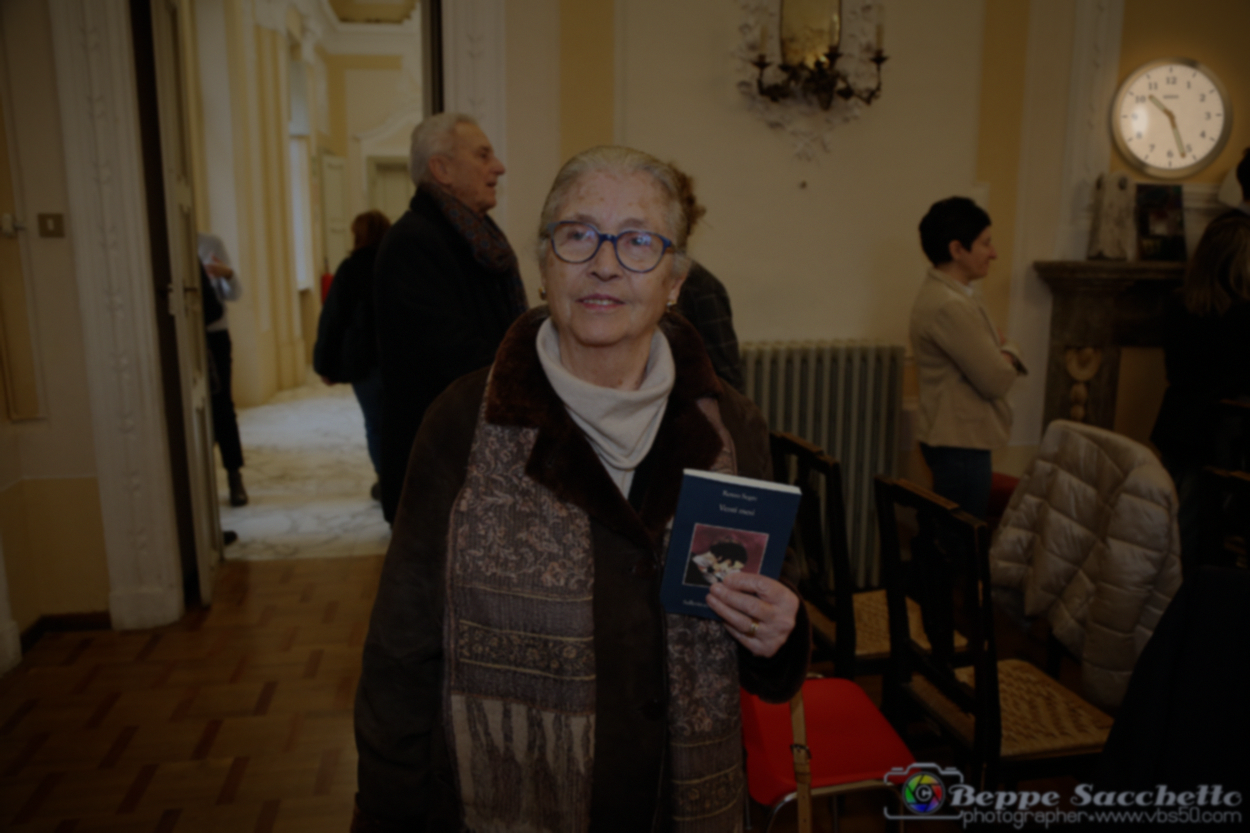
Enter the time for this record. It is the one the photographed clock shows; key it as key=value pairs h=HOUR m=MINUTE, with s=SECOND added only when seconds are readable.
h=10 m=27
